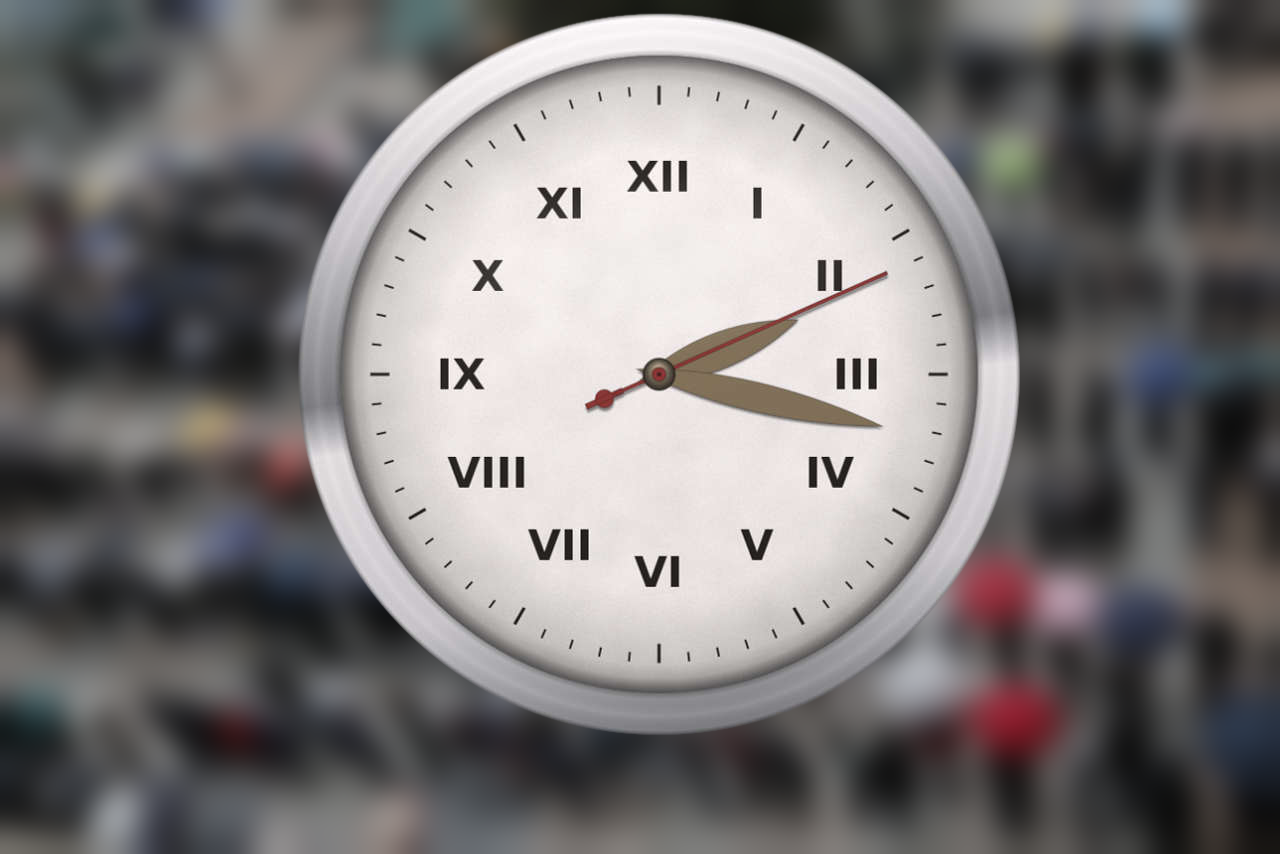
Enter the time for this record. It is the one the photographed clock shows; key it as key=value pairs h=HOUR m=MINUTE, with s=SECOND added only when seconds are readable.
h=2 m=17 s=11
